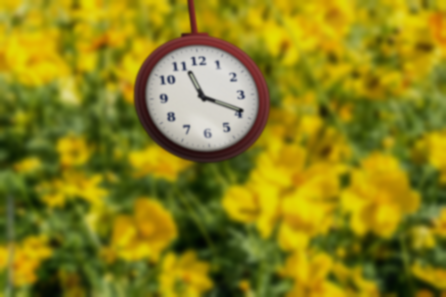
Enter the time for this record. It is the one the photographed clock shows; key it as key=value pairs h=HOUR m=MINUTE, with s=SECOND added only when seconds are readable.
h=11 m=19
